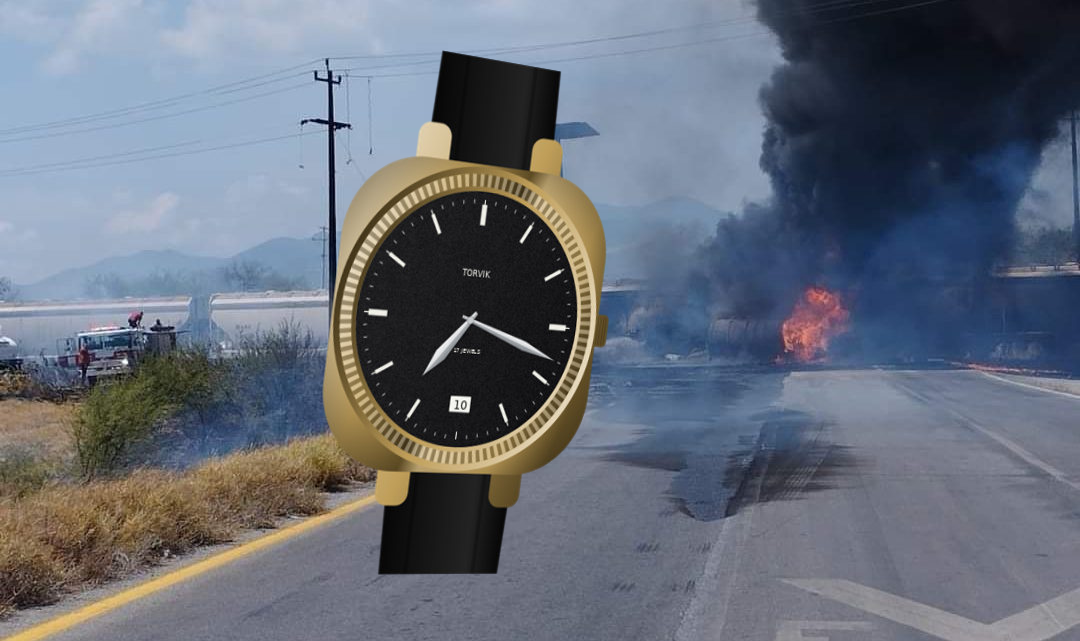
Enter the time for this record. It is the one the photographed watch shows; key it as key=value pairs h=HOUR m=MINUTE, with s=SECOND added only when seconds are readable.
h=7 m=18
